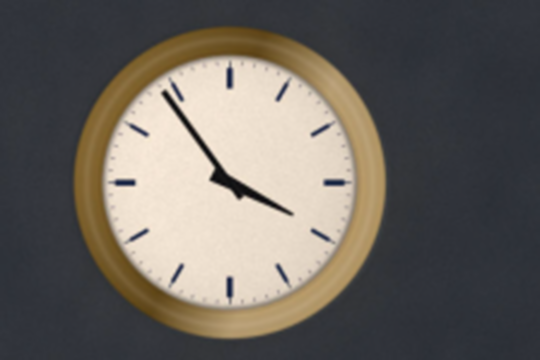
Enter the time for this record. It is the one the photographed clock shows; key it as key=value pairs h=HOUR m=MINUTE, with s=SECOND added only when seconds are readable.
h=3 m=54
